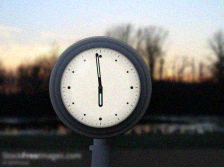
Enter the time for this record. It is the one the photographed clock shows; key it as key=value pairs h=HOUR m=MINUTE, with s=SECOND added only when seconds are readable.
h=5 m=59
